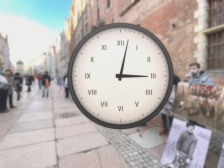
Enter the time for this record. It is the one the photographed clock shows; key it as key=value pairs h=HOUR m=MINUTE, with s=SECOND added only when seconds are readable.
h=3 m=2
